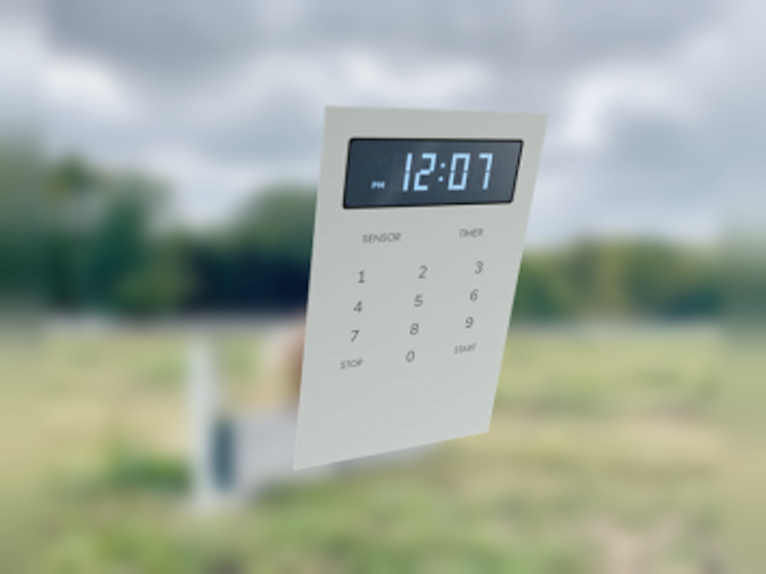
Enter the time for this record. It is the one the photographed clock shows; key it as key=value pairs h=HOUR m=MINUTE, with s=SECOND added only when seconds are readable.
h=12 m=7
